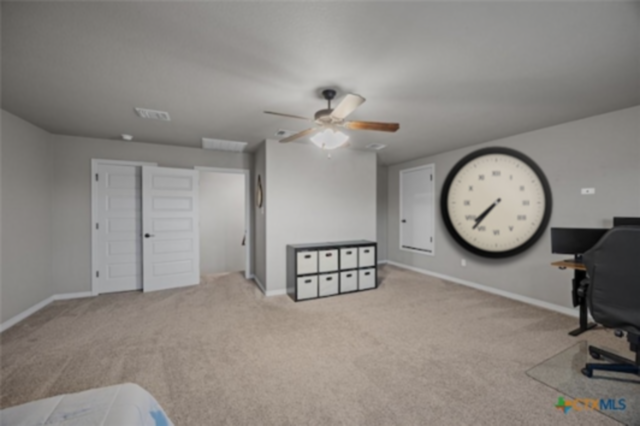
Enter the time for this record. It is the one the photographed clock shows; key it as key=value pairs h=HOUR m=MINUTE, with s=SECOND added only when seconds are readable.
h=7 m=37
